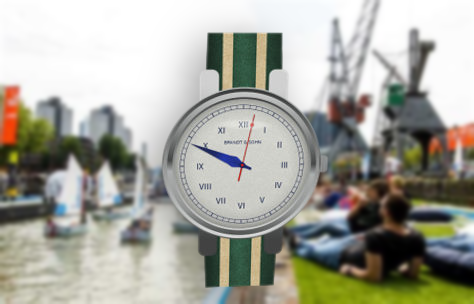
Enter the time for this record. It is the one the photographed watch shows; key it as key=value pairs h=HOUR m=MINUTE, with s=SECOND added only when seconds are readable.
h=9 m=49 s=2
